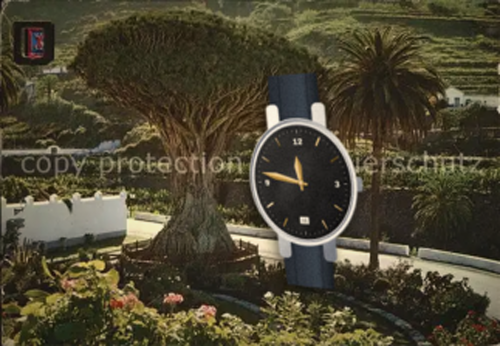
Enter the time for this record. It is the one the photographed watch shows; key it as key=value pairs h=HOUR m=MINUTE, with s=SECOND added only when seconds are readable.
h=11 m=47
